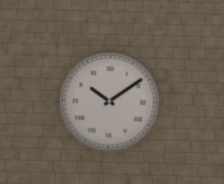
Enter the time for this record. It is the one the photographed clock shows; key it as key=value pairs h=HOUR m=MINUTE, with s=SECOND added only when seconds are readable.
h=10 m=9
